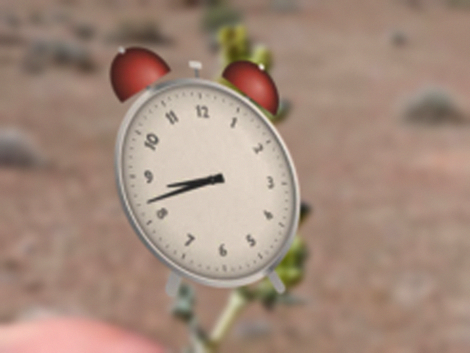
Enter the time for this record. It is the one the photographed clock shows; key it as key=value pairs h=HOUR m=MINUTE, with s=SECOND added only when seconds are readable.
h=8 m=42
